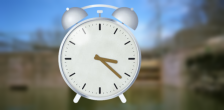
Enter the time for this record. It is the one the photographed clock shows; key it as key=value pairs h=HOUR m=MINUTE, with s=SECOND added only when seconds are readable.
h=3 m=22
